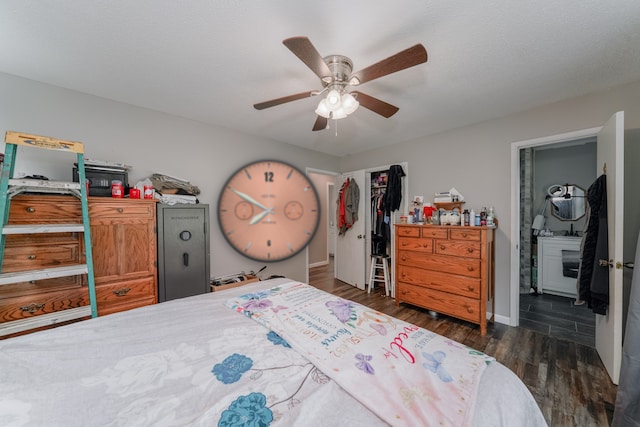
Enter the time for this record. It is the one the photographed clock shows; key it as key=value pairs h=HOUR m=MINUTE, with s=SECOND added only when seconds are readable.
h=7 m=50
